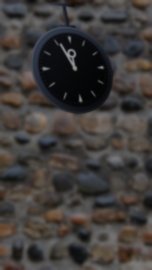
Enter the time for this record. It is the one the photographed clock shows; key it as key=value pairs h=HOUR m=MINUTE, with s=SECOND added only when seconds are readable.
h=11 m=56
